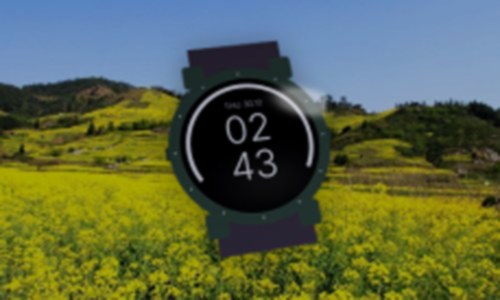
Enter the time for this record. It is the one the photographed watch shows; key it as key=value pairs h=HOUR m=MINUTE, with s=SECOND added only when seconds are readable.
h=2 m=43
